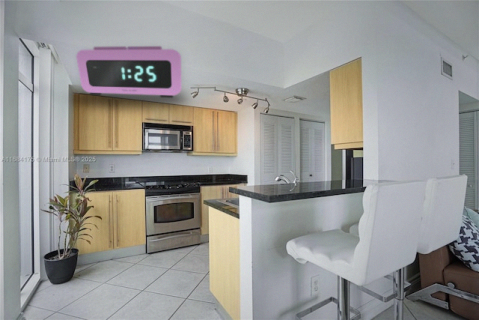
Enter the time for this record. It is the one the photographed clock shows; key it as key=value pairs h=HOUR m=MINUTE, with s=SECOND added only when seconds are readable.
h=1 m=25
